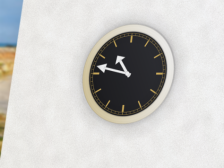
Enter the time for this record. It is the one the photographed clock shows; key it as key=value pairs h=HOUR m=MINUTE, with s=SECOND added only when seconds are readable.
h=10 m=47
